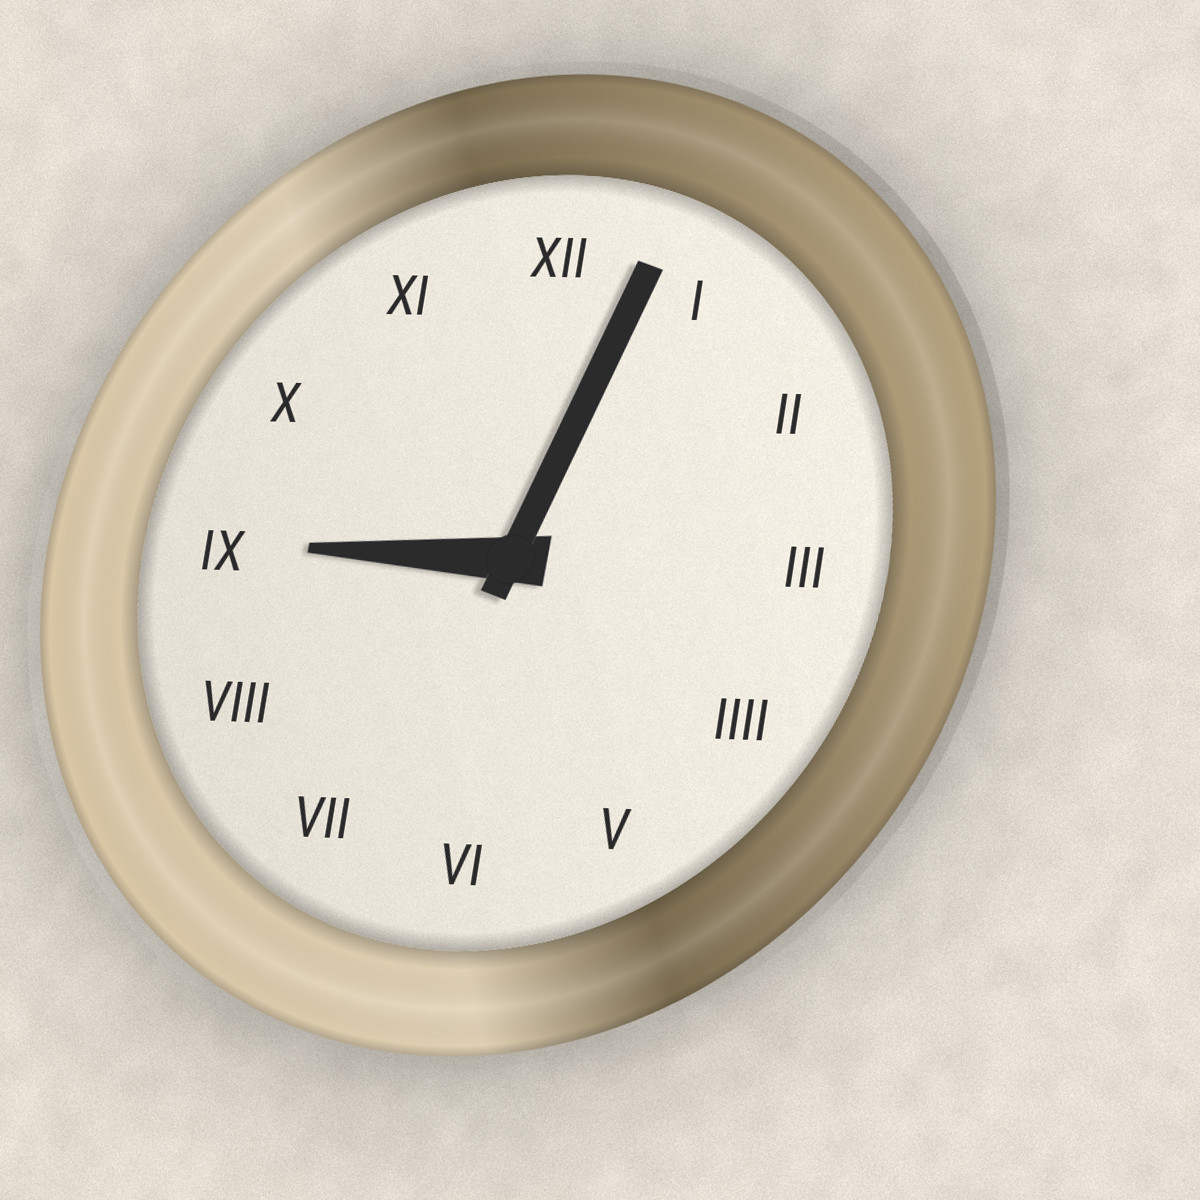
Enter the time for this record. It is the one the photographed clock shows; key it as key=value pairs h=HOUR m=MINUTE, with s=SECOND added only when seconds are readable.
h=9 m=3
